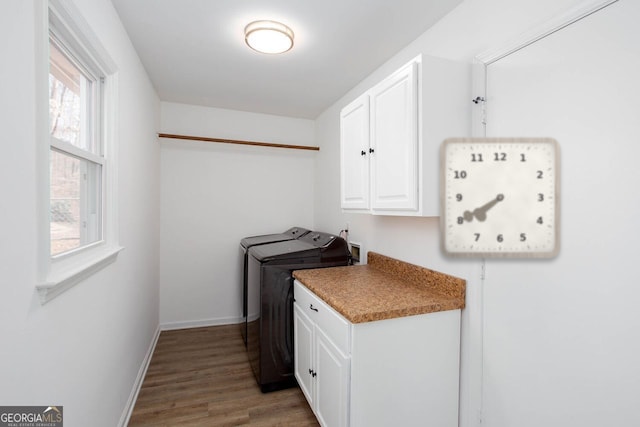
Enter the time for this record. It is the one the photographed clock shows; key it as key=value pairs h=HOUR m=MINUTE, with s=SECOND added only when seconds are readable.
h=7 m=40
